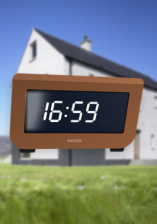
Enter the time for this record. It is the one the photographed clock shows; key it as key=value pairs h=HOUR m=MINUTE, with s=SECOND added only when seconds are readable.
h=16 m=59
